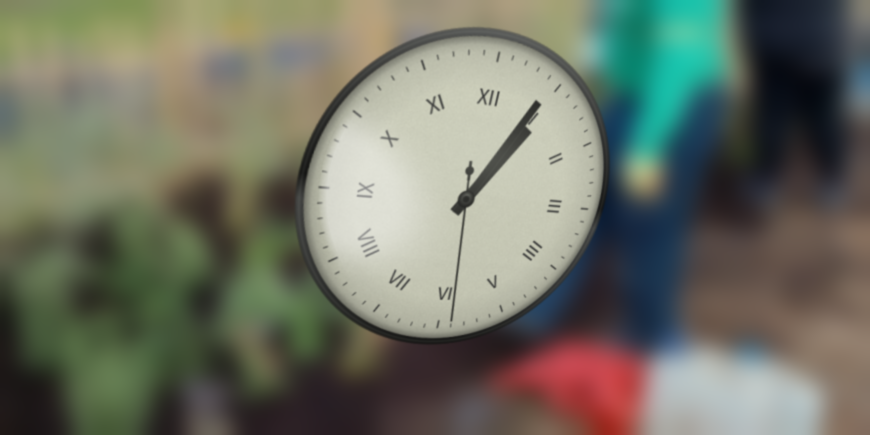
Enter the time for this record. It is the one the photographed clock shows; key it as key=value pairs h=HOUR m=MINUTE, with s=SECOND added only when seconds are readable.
h=1 m=4 s=29
